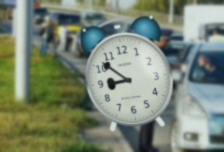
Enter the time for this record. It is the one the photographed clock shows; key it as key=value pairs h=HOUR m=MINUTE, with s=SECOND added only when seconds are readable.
h=8 m=52
